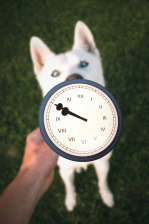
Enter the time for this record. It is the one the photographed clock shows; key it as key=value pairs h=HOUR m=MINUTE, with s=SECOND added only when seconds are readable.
h=9 m=50
